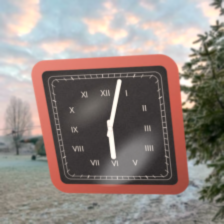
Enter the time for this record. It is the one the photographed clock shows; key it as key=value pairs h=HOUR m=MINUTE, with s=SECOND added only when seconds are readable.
h=6 m=3
